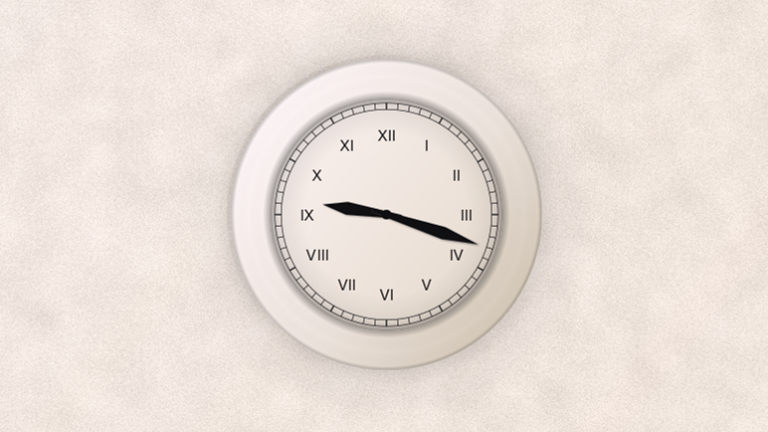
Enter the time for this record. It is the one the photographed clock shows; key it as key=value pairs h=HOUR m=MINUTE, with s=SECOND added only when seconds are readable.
h=9 m=18
